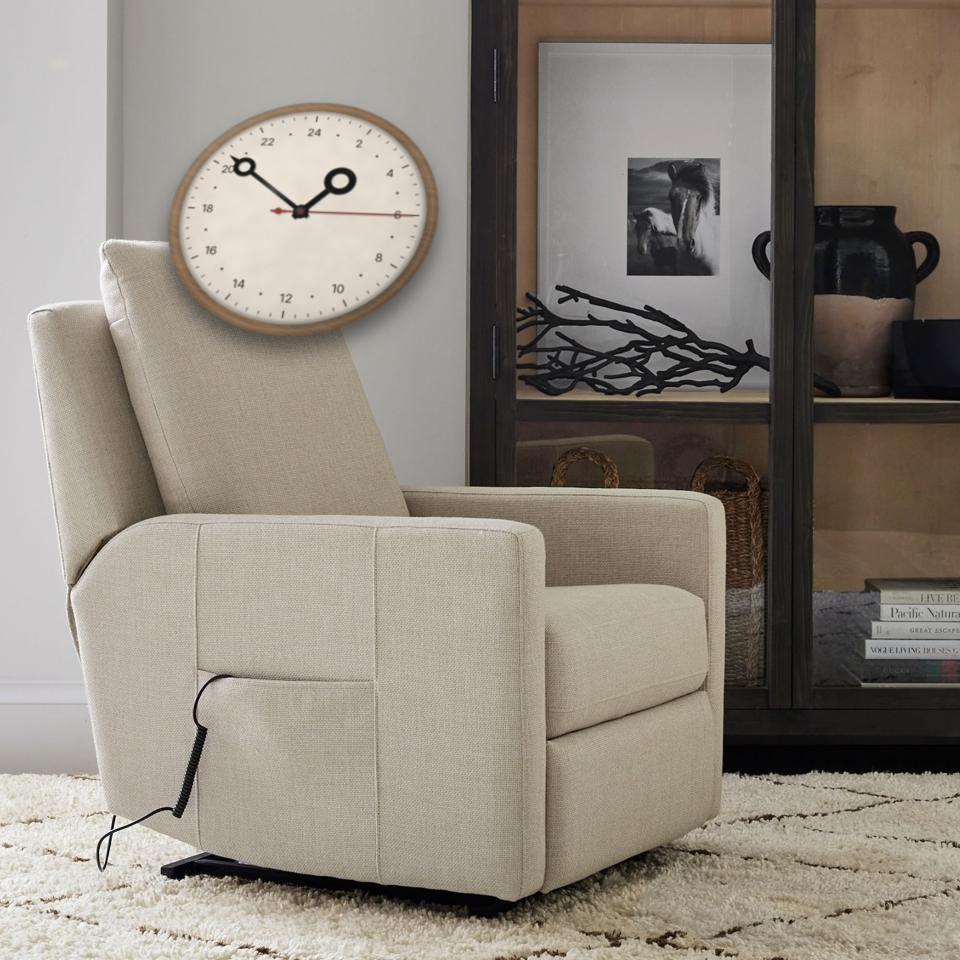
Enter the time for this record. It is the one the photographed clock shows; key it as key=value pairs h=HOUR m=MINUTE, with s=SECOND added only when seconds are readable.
h=2 m=51 s=15
